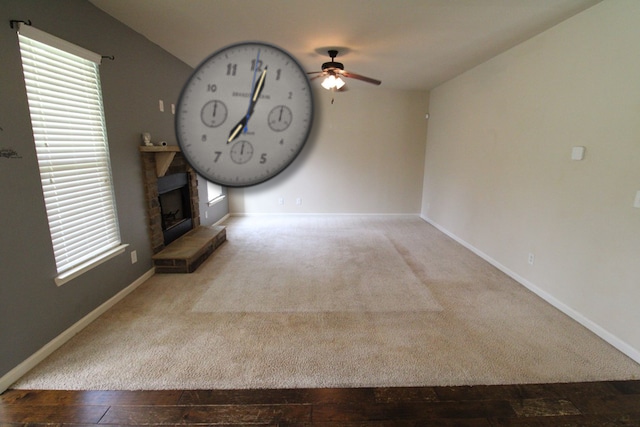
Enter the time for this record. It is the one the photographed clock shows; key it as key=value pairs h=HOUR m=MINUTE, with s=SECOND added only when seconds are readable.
h=7 m=2
